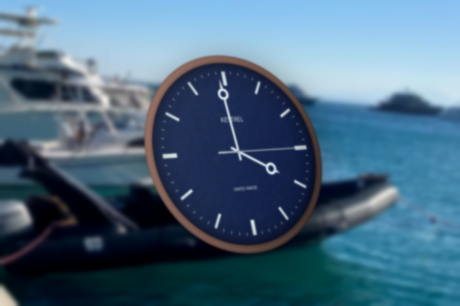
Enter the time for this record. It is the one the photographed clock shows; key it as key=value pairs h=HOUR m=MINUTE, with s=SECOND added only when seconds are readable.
h=3 m=59 s=15
